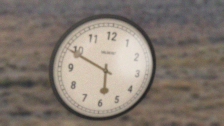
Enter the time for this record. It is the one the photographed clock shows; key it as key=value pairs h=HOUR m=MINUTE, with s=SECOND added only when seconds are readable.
h=5 m=49
